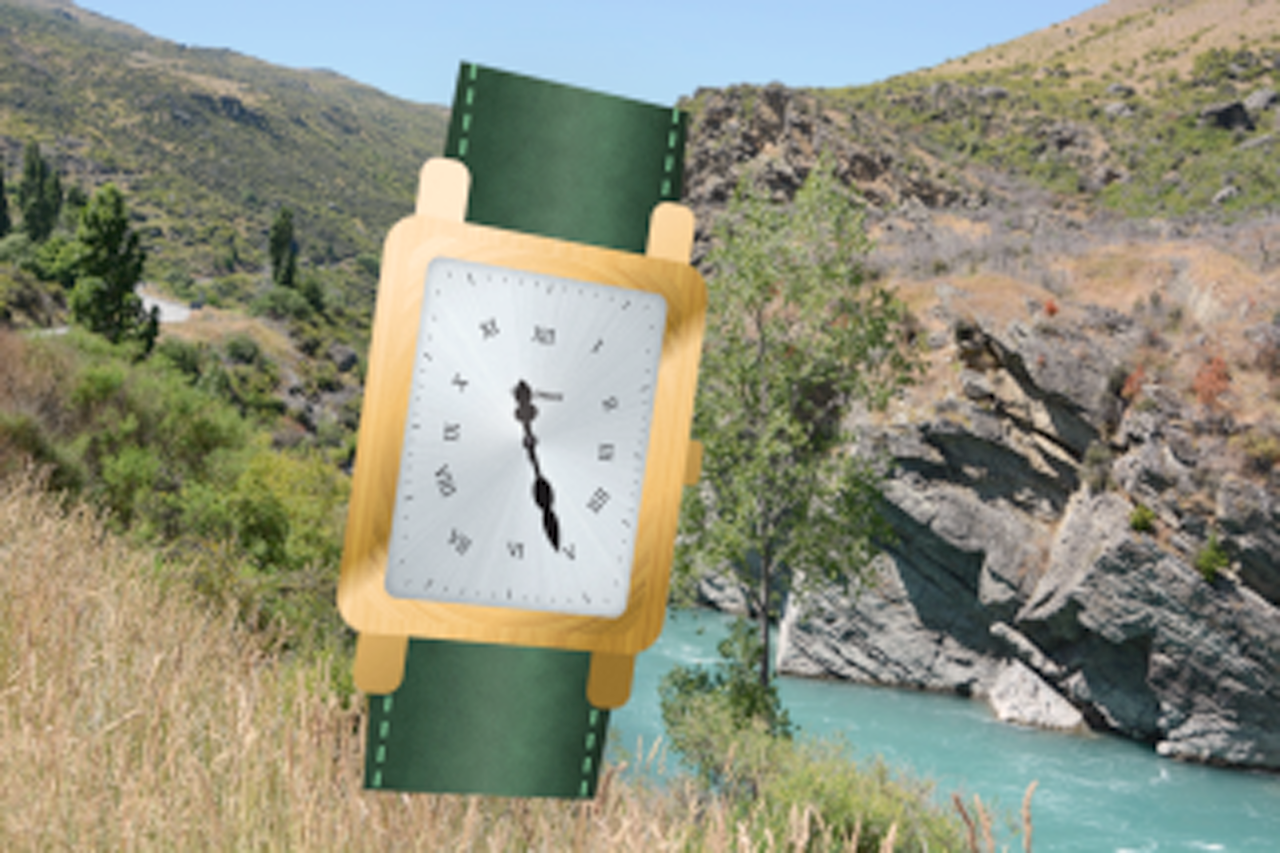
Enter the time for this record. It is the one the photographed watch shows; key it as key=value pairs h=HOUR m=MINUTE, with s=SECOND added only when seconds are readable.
h=11 m=26
